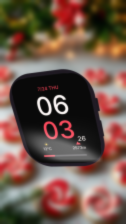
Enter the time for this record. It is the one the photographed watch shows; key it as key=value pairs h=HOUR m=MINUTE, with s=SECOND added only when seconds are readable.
h=6 m=3
